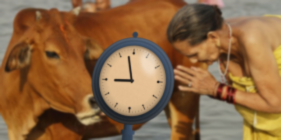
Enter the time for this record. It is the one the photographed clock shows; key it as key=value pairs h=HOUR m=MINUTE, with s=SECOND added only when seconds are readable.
h=8 m=58
